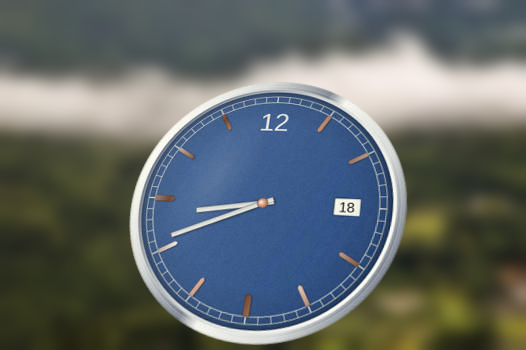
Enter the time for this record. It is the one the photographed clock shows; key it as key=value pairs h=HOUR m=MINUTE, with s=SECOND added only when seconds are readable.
h=8 m=41
